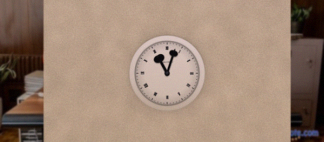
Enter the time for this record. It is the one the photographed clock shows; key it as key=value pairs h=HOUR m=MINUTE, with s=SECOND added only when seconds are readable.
h=11 m=3
